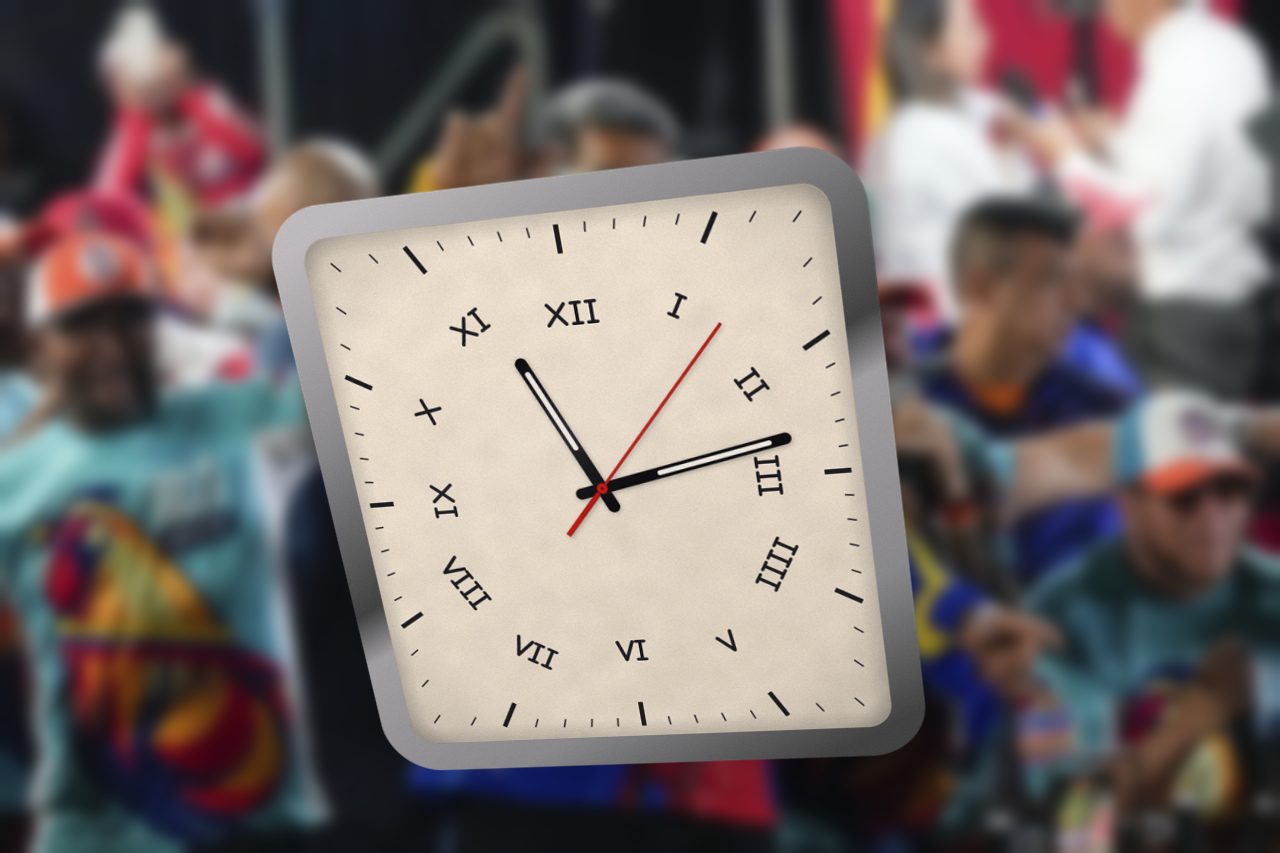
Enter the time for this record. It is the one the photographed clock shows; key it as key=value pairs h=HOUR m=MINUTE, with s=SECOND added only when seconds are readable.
h=11 m=13 s=7
